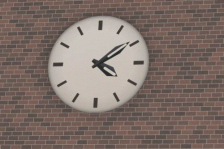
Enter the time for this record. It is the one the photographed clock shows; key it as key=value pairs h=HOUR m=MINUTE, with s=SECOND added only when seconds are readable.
h=4 m=9
